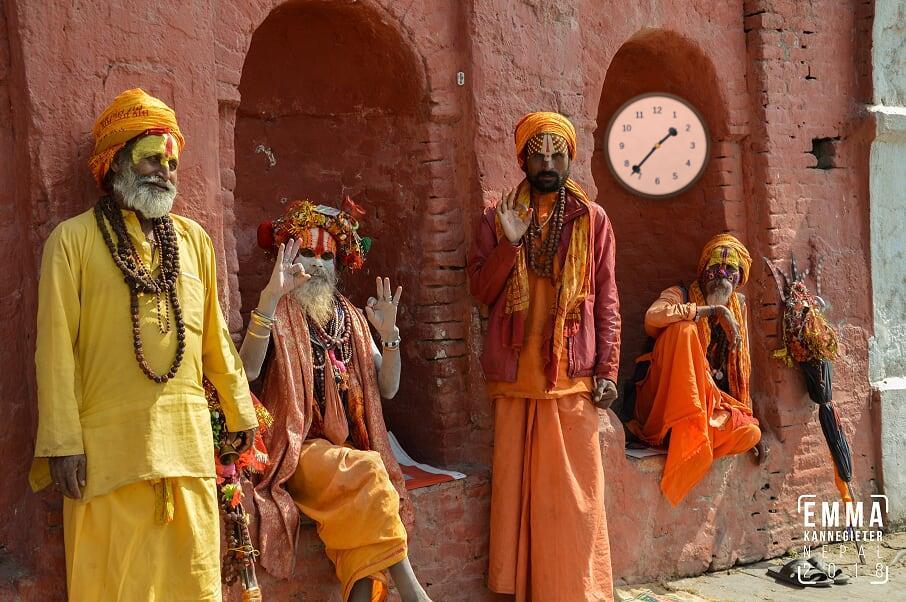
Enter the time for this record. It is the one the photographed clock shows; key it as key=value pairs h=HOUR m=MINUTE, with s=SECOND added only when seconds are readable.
h=1 m=37
